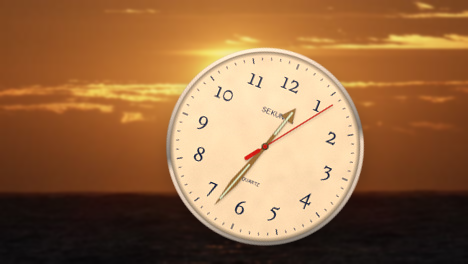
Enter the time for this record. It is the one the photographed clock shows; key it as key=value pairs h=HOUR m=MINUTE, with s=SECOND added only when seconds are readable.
h=12 m=33 s=6
